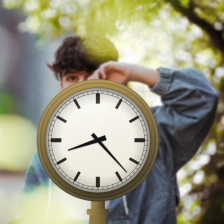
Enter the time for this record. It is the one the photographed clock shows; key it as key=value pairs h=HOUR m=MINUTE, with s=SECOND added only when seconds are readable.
h=8 m=23
